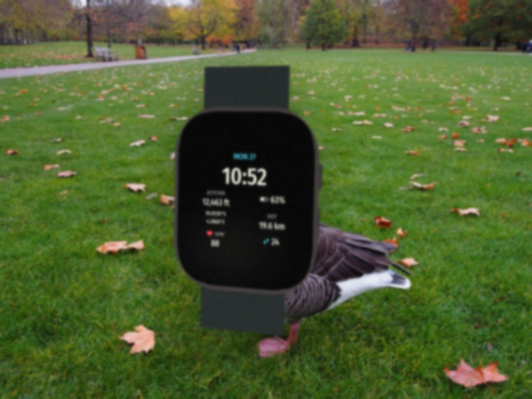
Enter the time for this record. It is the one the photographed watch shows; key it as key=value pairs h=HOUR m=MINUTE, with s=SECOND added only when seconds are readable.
h=10 m=52
